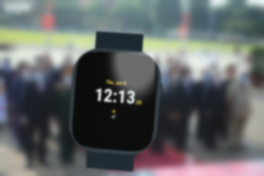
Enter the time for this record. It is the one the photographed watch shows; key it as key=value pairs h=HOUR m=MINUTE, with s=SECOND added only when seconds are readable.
h=12 m=13
